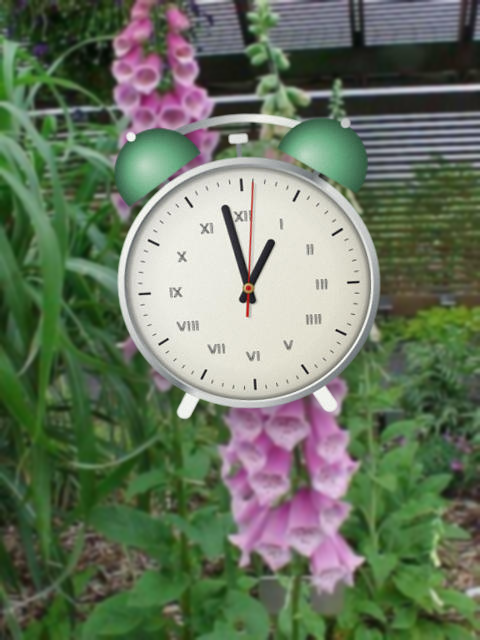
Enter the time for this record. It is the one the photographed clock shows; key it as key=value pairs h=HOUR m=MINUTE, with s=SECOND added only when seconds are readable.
h=12 m=58 s=1
